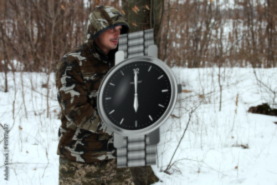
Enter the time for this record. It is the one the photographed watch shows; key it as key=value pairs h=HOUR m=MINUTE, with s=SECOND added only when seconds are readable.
h=6 m=0
